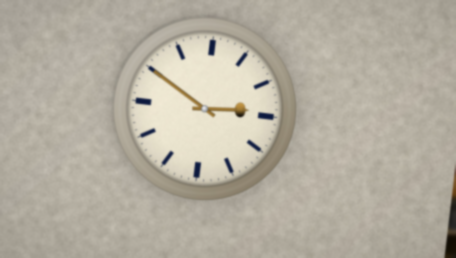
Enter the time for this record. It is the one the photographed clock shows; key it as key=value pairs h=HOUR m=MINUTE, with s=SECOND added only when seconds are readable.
h=2 m=50
